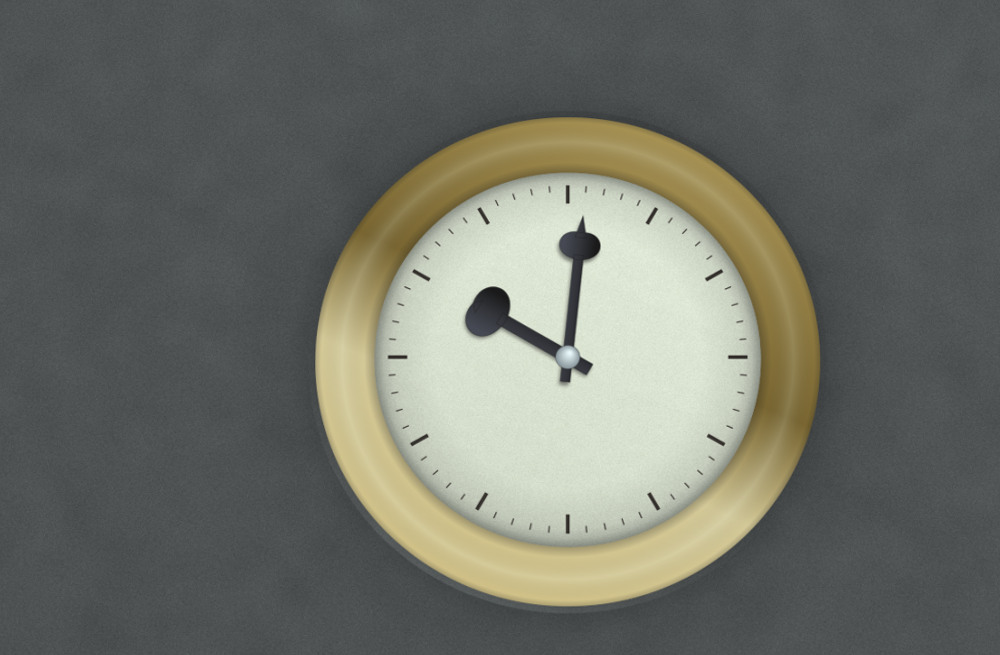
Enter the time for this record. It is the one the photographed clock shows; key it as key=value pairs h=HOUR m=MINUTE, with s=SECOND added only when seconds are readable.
h=10 m=1
